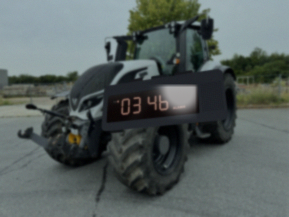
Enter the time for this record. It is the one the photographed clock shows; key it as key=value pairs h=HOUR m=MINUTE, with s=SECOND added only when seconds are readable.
h=3 m=46
